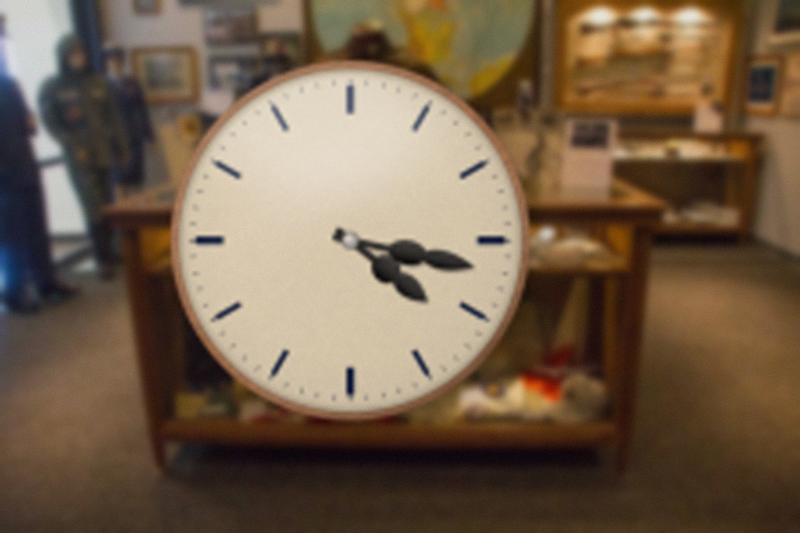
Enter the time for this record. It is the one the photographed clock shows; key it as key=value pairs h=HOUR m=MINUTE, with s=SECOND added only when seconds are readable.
h=4 m=17
